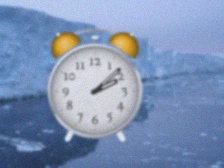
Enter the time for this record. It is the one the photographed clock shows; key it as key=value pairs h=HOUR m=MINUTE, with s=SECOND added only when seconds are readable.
h=2 m=8
